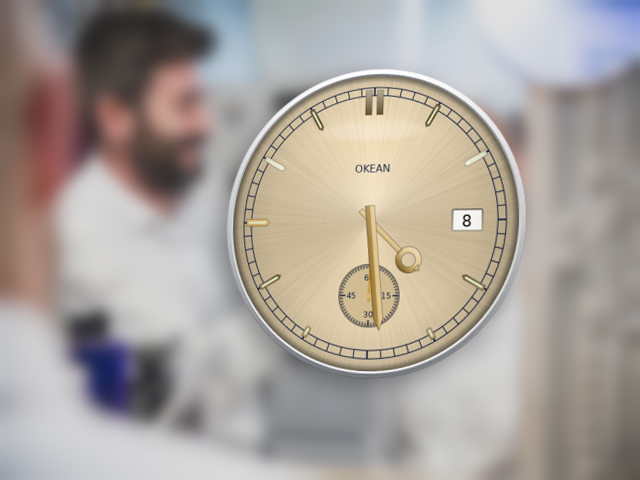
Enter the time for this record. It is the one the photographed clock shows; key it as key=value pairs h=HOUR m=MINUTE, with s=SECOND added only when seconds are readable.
h=4 m=29
